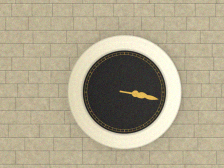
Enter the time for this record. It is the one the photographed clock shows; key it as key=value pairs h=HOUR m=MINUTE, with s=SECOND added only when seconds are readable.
h=3 m=17
